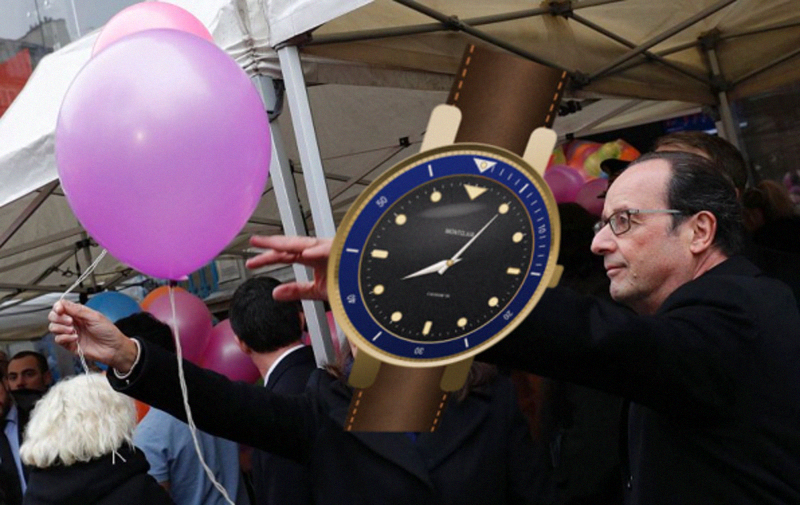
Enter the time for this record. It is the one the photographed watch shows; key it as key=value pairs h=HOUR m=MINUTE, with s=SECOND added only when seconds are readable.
h=8 m=5
